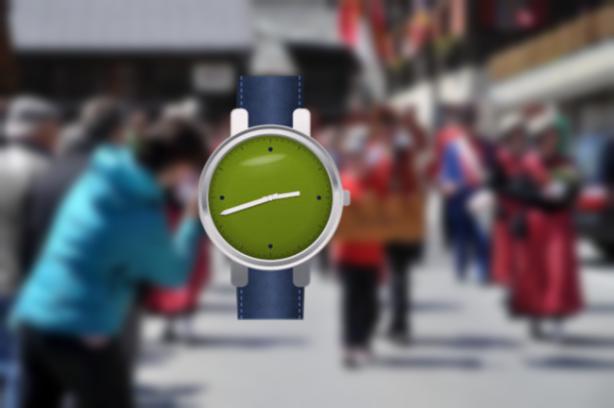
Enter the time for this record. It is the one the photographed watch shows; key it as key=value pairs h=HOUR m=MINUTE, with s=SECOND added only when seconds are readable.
h=2 m=42
